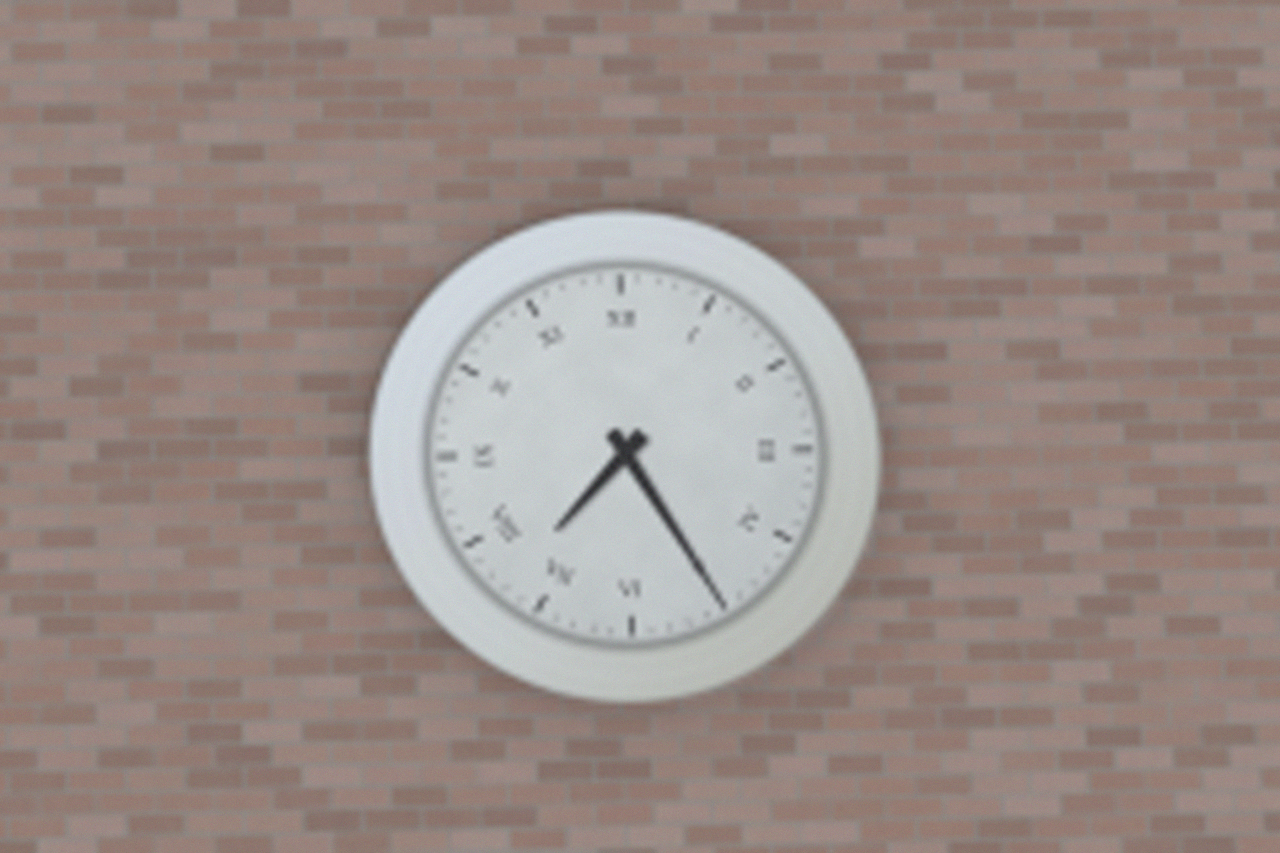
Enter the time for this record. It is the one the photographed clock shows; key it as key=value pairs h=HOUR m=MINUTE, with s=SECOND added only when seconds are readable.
h=7 m=25
